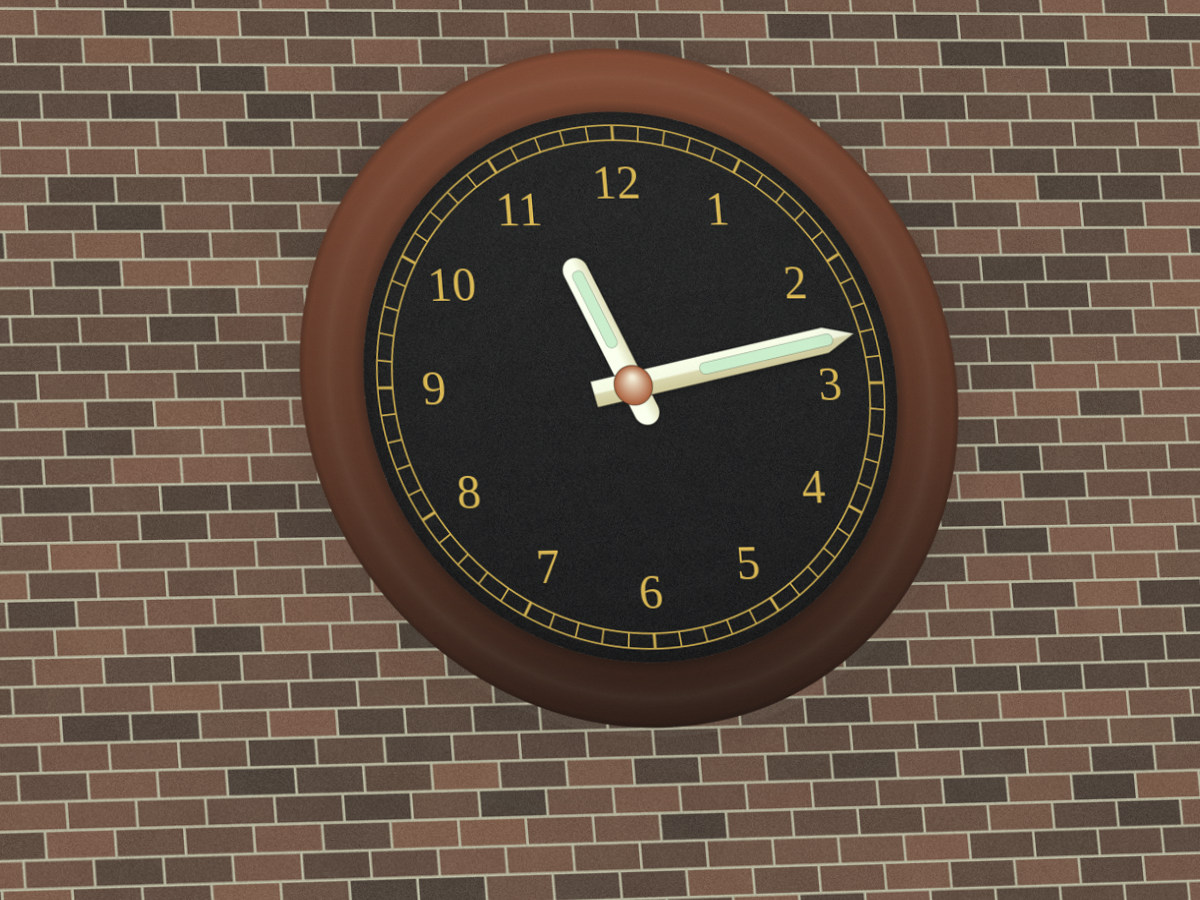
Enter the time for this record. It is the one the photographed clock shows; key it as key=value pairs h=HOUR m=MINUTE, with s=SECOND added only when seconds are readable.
h=11 m=13
